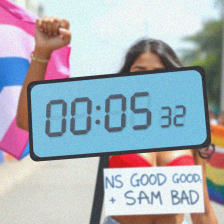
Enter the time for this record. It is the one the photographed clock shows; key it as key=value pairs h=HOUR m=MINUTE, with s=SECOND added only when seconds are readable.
h=0 m=5 s=32
